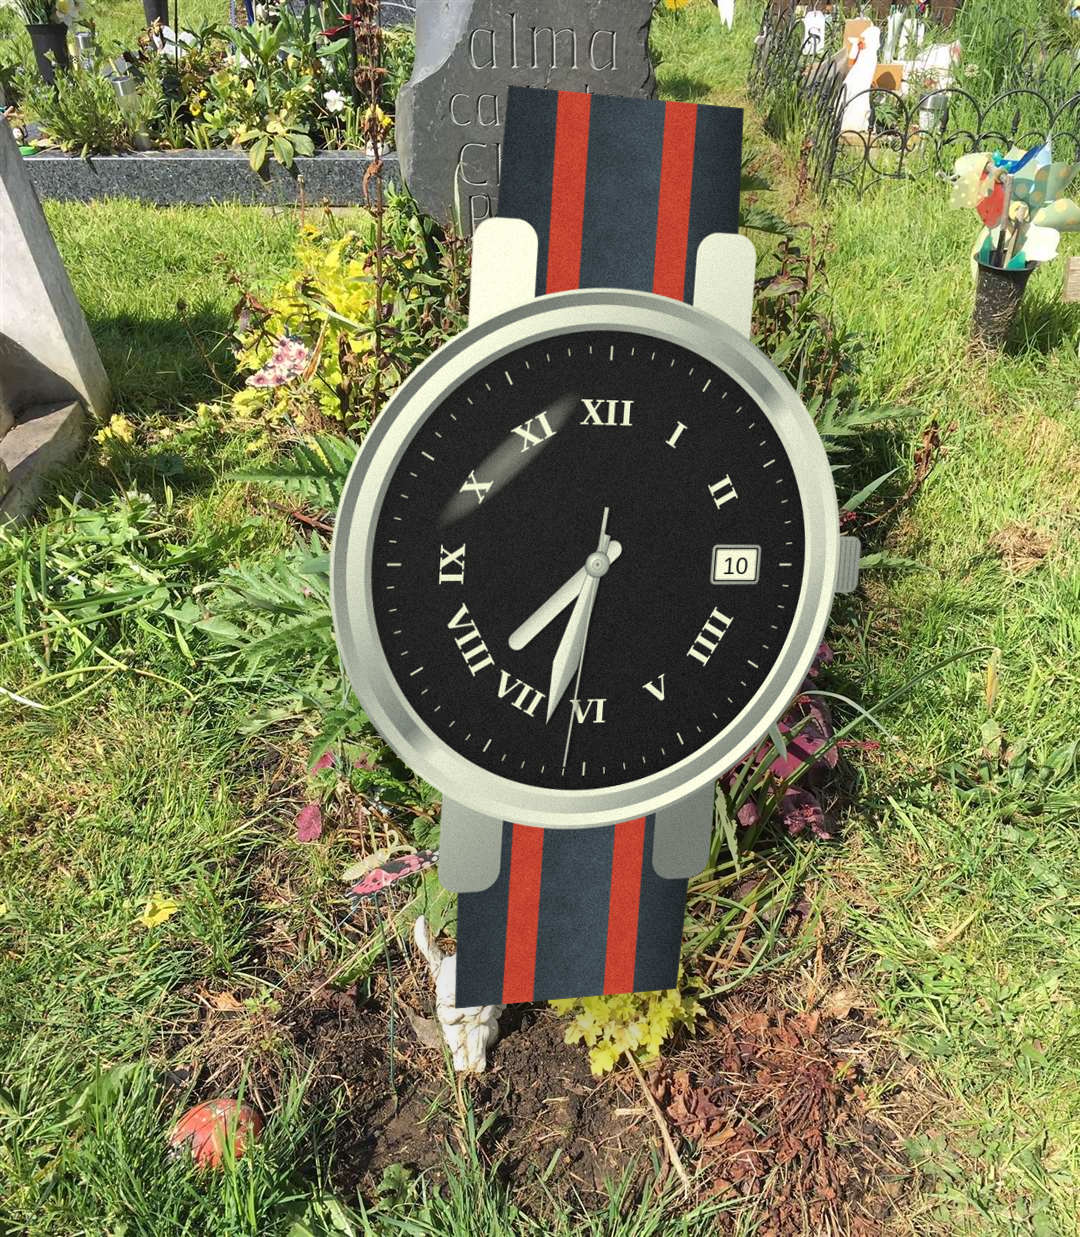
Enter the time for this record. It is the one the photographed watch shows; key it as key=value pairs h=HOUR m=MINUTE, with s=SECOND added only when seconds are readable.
h=7 m=32 s=31
